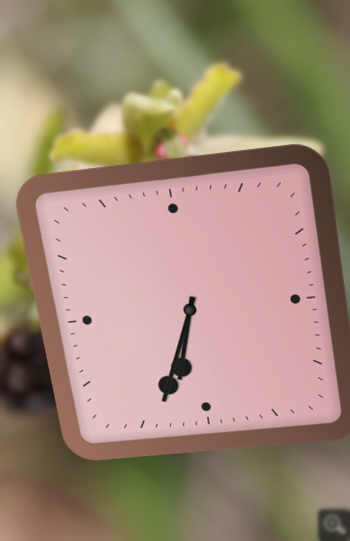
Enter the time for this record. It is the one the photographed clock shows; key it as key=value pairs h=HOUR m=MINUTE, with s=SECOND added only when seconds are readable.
h=6 m=34
